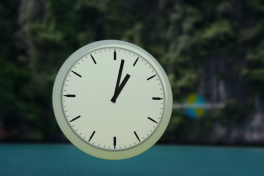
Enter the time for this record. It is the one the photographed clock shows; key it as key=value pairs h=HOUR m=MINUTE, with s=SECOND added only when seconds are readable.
h=1 m=2
